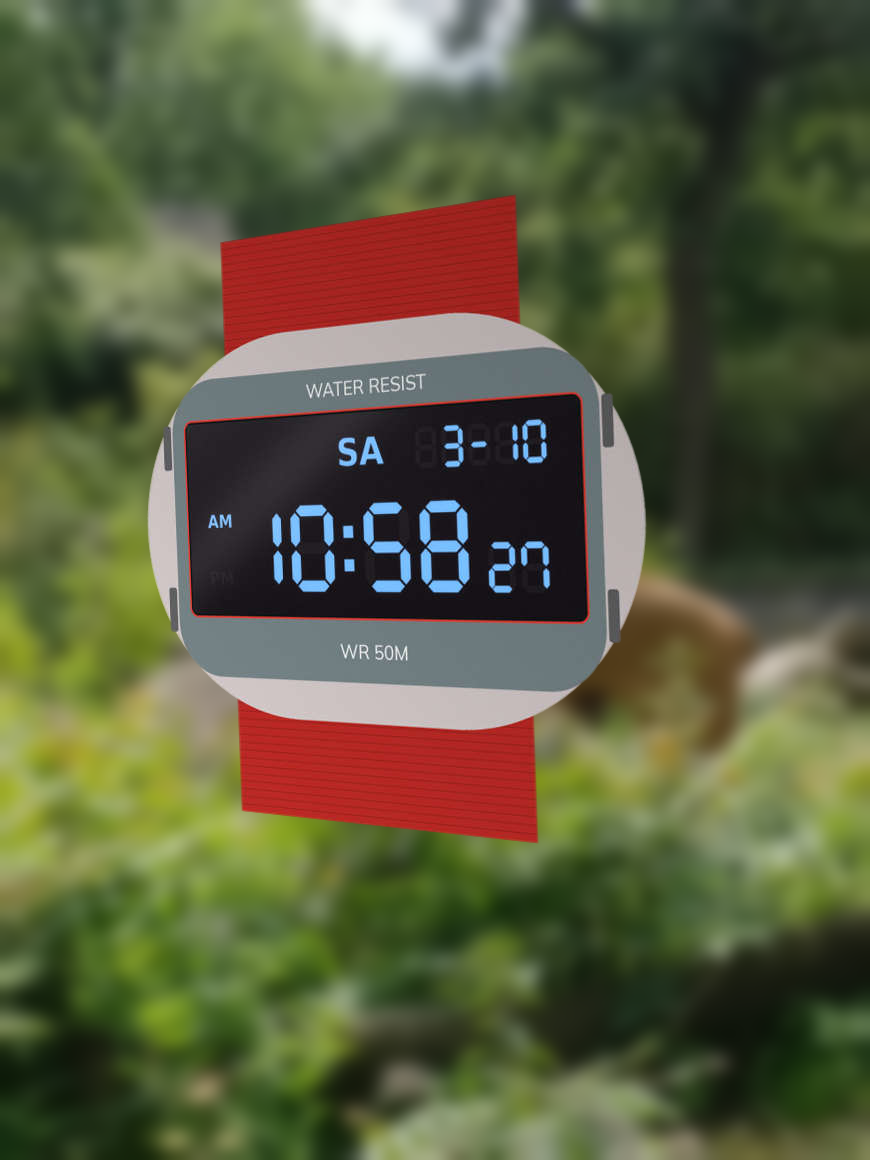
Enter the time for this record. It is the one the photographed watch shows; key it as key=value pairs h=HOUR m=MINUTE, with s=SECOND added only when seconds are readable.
h=10 m=58 s=27
